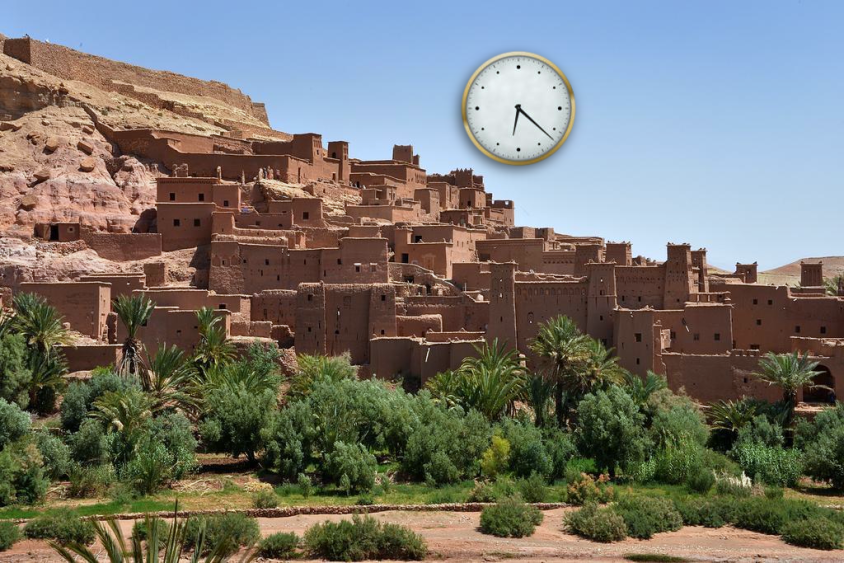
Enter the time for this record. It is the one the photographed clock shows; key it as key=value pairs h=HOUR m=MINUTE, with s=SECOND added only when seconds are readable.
h=6 m=22
